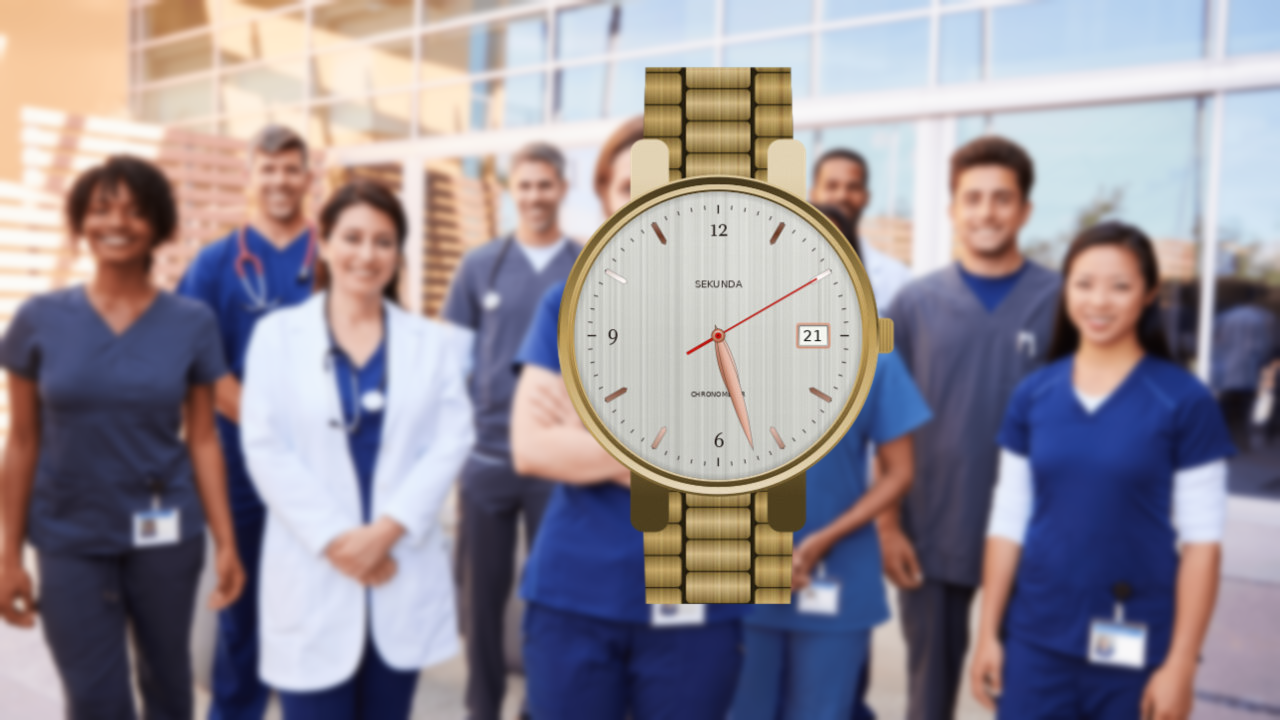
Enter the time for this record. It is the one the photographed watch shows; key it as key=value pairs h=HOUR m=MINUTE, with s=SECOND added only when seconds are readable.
h=5 m=27 s=10
